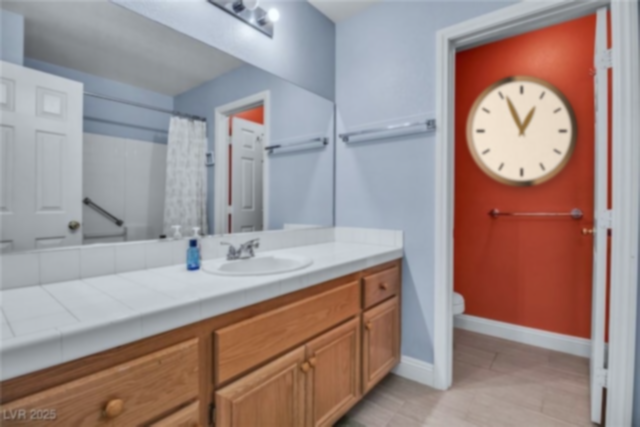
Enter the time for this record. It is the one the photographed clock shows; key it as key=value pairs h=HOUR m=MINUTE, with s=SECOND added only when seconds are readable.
h=12 m=56
